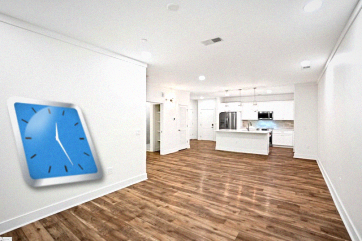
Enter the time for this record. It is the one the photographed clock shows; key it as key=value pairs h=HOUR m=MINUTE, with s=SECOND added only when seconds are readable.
h=12 m=27
